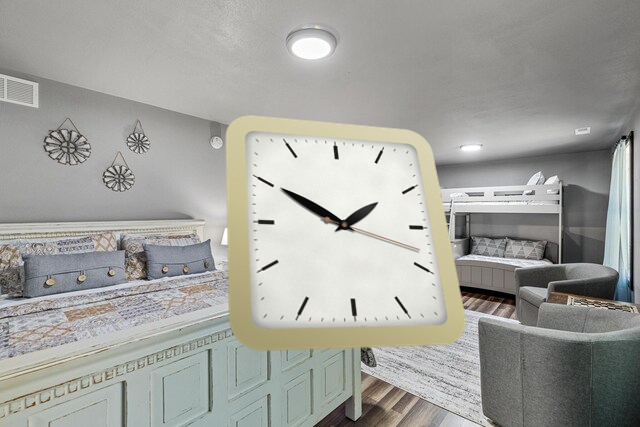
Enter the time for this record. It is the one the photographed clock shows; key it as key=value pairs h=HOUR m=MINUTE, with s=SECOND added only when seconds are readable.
h=1 m=50 s=18
